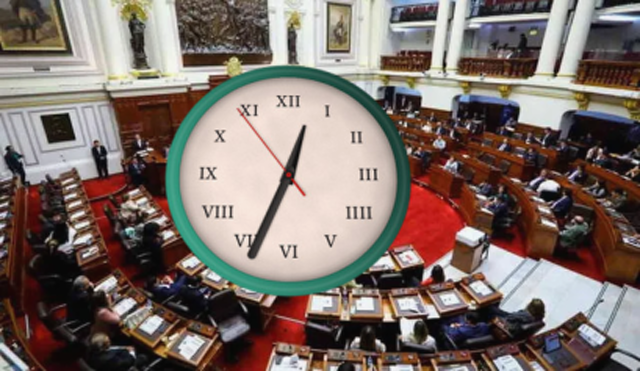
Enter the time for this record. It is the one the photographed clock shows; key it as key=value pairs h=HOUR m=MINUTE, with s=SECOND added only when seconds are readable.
h=12 m=33 s=54
